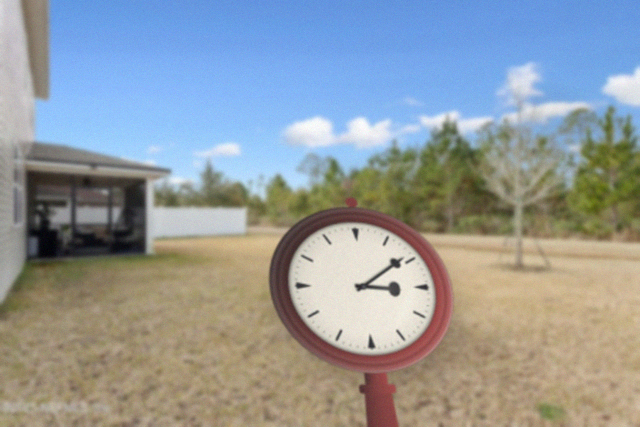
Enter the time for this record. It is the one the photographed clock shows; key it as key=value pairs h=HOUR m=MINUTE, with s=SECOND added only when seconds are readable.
h=3 m=9
